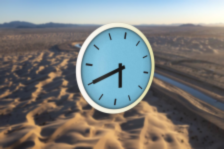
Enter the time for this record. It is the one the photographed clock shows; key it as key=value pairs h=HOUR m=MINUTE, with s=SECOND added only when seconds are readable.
h=5 m=40
